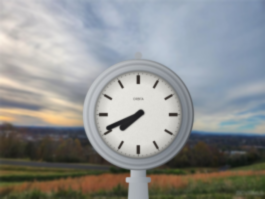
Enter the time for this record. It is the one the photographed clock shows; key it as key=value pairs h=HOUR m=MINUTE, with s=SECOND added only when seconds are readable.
h=7 m=41
